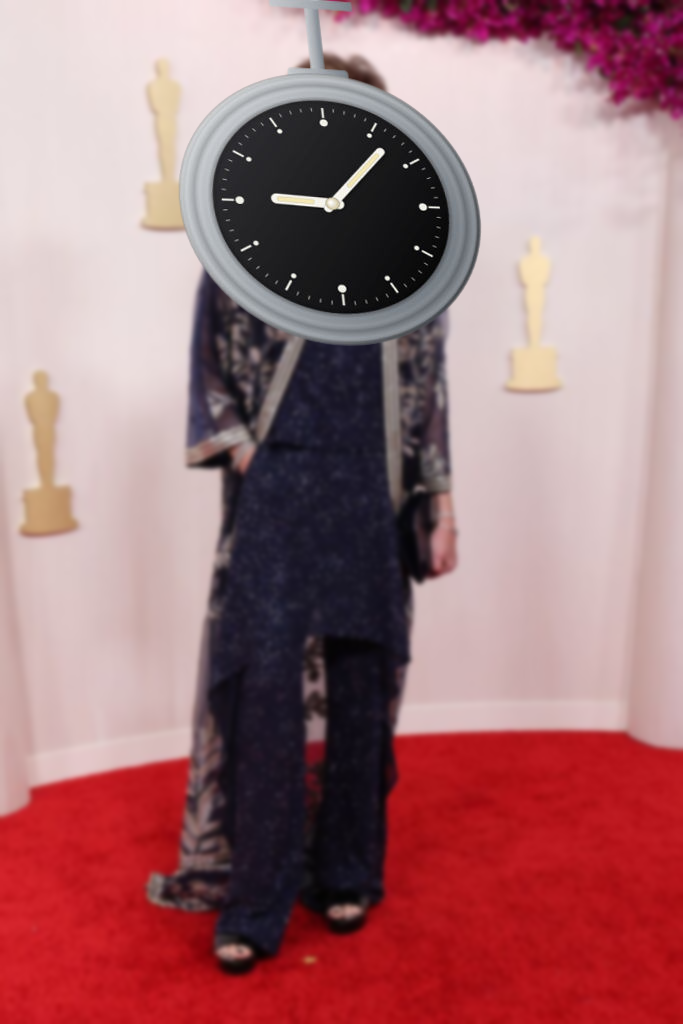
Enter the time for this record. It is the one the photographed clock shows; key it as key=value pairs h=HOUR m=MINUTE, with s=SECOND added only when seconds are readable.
h=9 m=7
